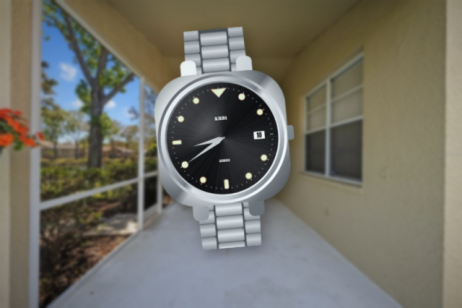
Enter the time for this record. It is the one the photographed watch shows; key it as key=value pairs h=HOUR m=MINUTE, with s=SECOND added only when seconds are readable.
h=8 m=40
